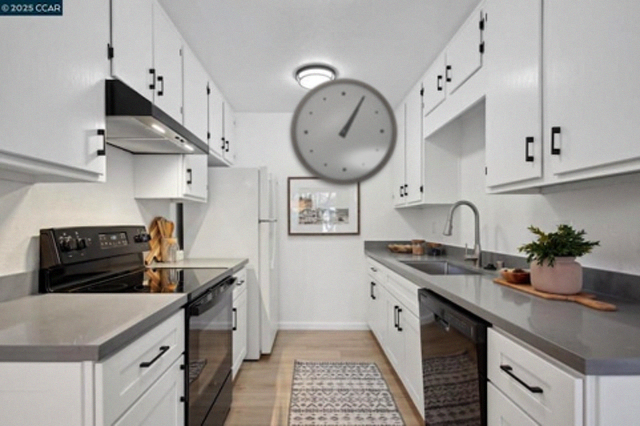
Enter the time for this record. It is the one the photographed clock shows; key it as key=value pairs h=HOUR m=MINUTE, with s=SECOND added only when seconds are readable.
h=1 m=5
